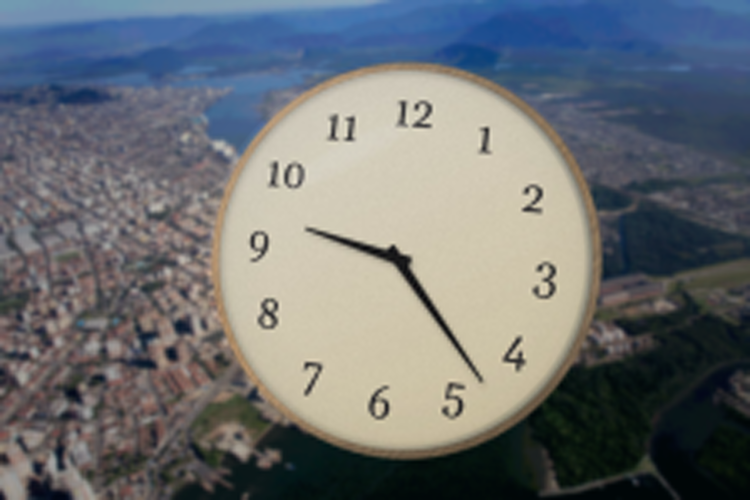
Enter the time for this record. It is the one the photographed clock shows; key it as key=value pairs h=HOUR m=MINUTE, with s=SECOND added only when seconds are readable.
h=9 m=23
